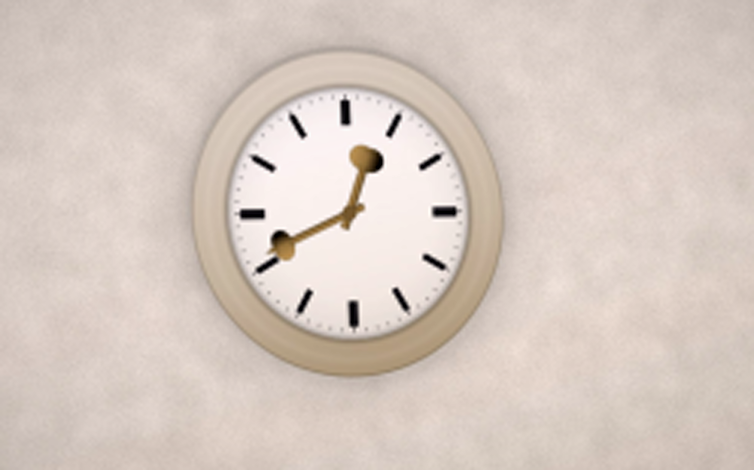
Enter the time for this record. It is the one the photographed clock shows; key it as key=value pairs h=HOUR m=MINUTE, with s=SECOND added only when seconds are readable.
h=12 m=41
